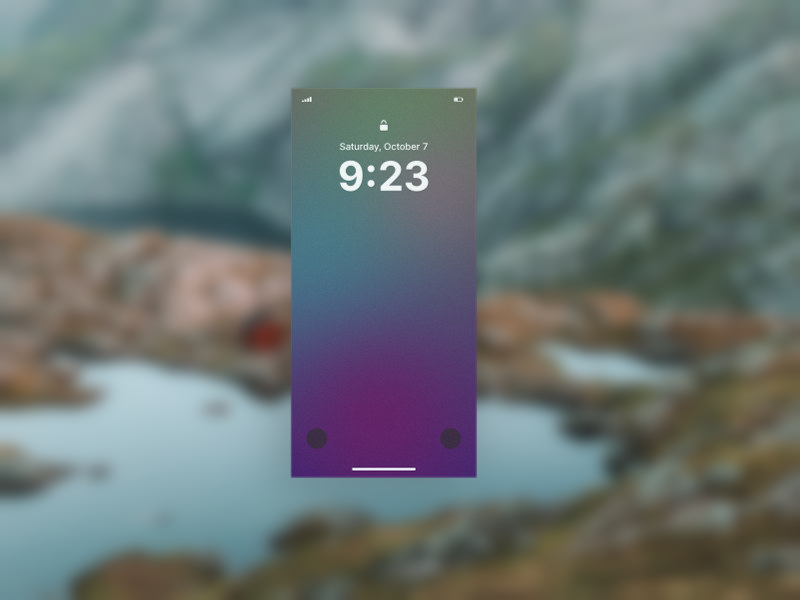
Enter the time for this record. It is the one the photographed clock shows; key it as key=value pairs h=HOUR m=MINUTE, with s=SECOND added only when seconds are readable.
h=9 m=23
